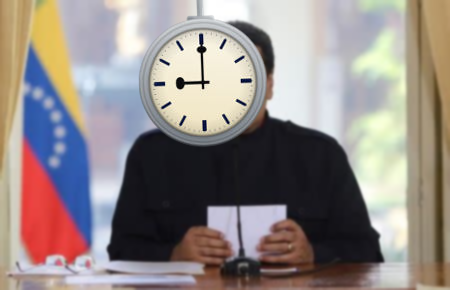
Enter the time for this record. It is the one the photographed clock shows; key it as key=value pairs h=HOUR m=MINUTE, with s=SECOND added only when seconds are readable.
h=9 m=0
